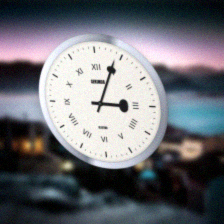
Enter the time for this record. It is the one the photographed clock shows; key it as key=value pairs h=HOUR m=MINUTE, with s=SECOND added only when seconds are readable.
h=3 m=4
